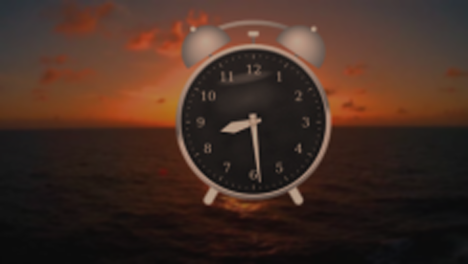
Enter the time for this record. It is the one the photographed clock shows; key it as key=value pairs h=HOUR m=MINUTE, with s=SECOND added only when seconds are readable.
h=8 m=29
